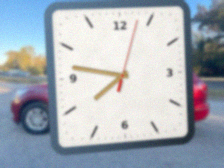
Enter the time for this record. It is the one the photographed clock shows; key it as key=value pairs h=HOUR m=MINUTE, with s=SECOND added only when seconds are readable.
h=7 m=47 s=3
